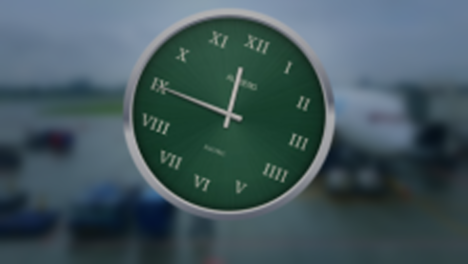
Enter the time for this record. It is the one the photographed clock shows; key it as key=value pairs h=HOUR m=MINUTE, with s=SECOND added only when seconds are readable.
h=11 m=45
